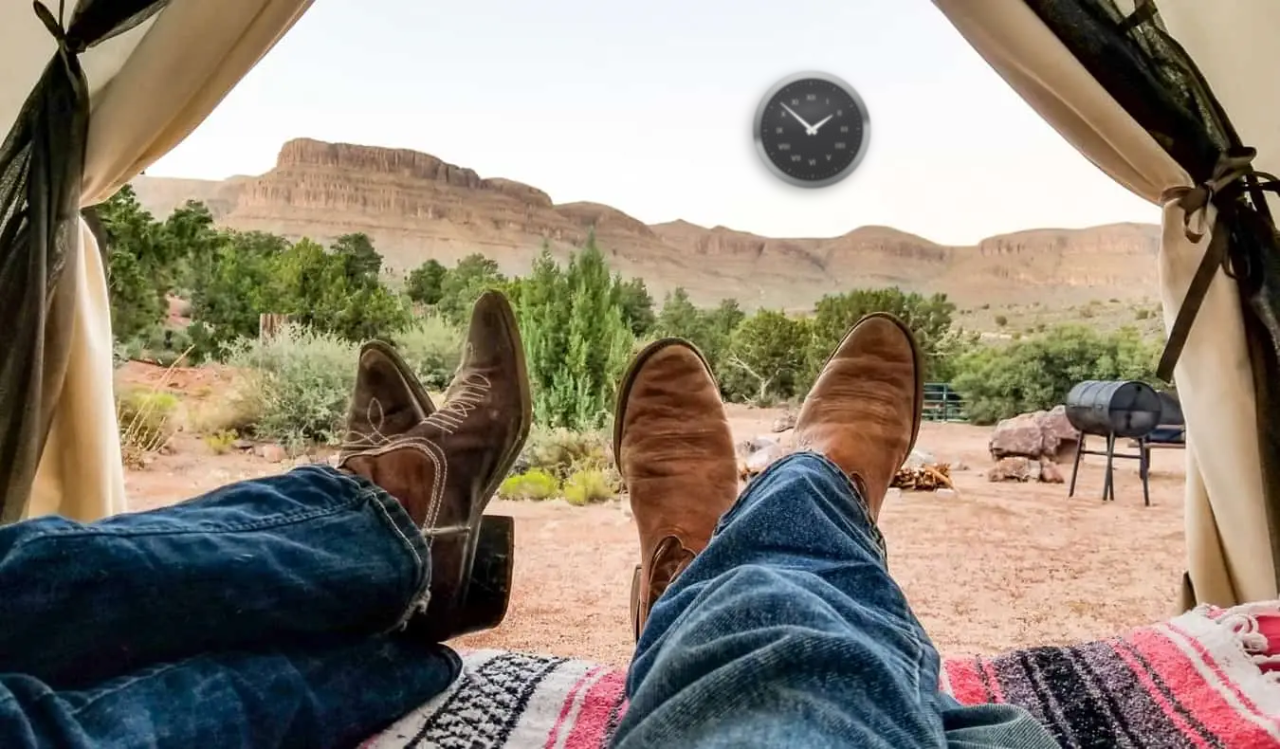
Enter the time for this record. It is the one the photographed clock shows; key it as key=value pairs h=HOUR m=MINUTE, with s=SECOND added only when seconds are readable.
h=1 m=52
